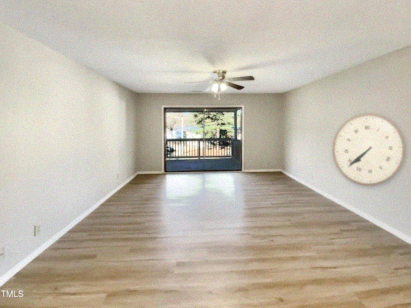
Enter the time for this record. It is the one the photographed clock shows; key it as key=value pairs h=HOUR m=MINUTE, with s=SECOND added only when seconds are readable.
h=7 m=39
